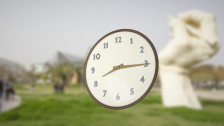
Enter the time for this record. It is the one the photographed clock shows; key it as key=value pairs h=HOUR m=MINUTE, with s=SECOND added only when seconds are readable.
h=8 m=15
